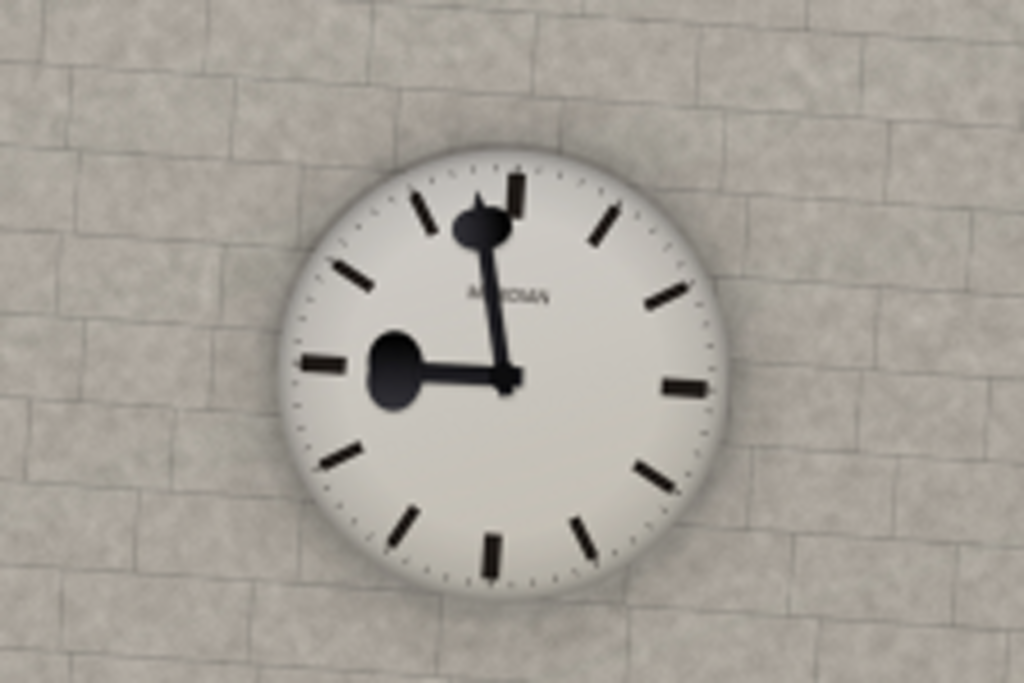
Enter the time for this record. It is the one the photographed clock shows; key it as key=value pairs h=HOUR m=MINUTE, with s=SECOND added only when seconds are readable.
h=8 m=58
